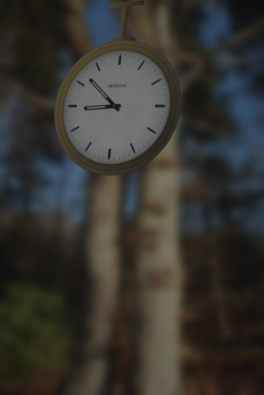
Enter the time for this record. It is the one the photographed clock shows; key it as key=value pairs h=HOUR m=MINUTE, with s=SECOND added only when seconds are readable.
h=8 m=52
